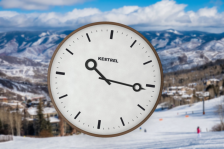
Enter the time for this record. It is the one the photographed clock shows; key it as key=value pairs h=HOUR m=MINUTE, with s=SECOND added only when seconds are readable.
h=10 m=16
